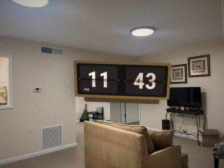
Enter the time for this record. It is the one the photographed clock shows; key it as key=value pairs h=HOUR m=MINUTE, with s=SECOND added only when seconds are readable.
h=11 m=43
